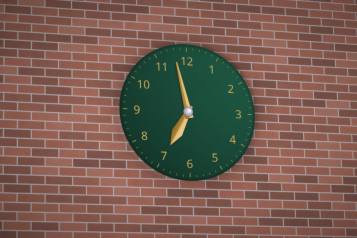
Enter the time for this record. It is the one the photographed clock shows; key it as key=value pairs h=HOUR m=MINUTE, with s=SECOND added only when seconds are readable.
h=6 m=58
